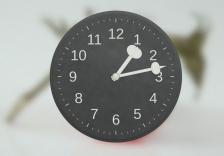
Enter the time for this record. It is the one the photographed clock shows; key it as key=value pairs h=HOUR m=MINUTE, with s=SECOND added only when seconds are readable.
h=1 m=13
